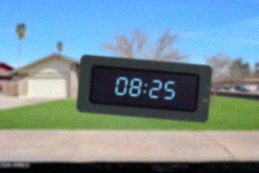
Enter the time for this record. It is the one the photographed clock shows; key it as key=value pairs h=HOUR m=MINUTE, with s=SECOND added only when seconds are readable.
h=8 m=25
